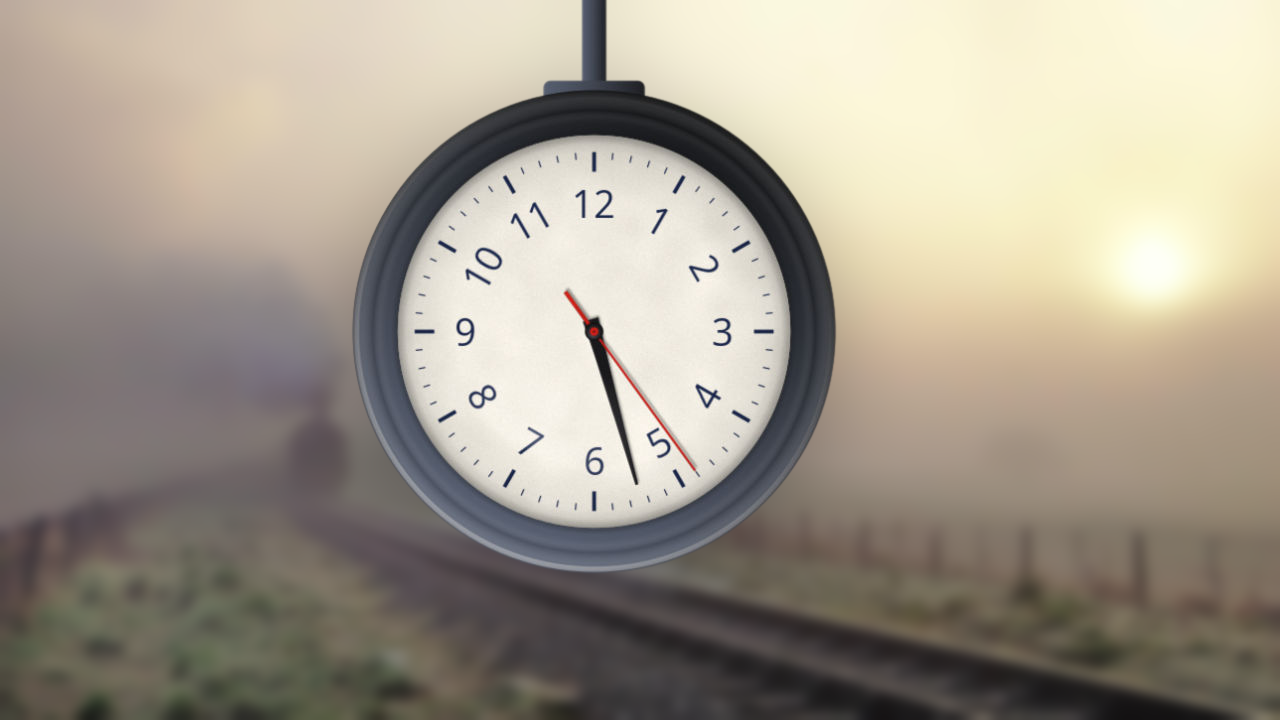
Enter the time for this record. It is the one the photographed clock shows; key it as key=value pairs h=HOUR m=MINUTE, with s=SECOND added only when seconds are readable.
h=5 m=27 s=24
